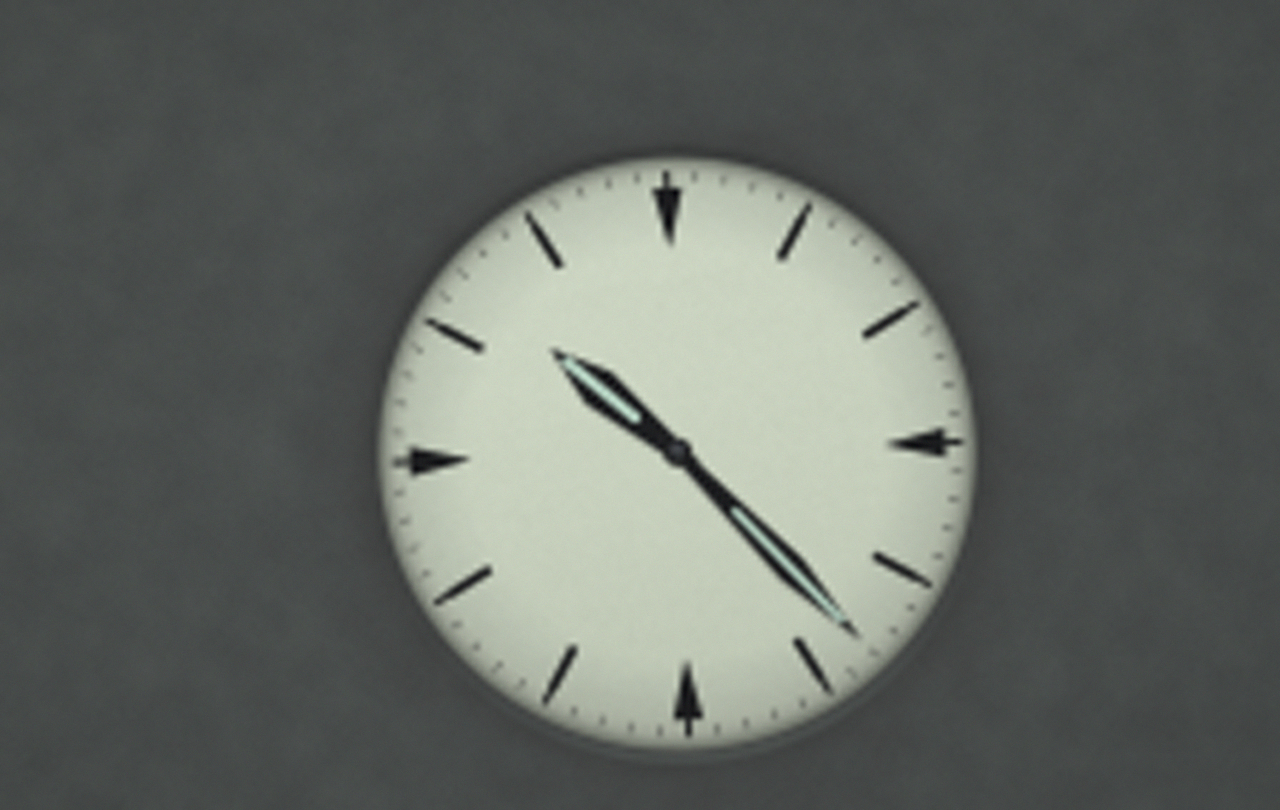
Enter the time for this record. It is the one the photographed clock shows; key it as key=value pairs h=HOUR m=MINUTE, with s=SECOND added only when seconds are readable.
h=10 m=23
